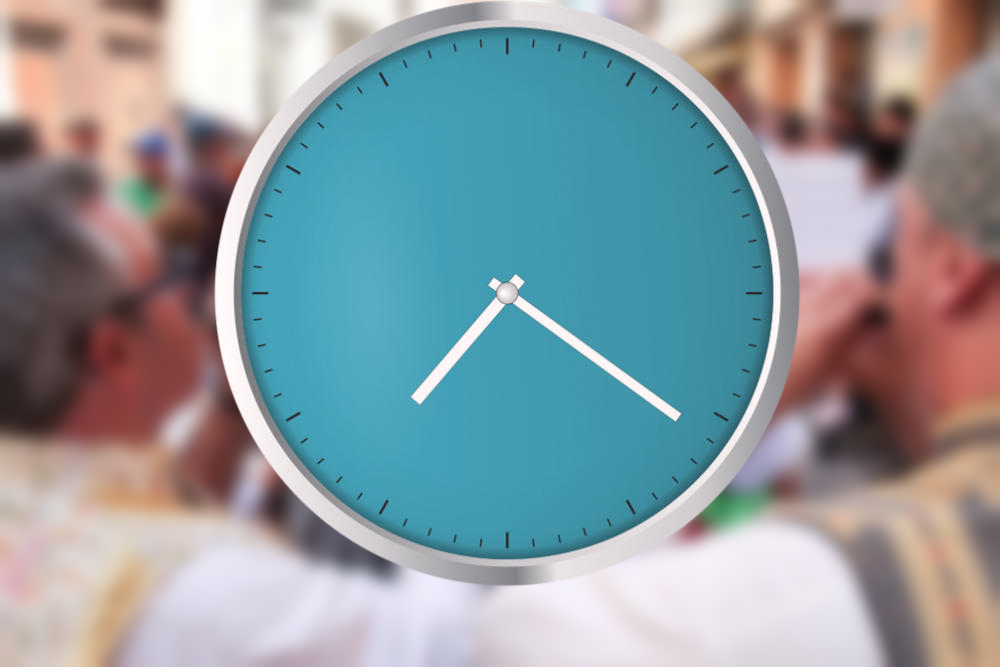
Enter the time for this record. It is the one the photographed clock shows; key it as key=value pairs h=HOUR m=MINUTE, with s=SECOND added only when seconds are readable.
h=7 m=21
